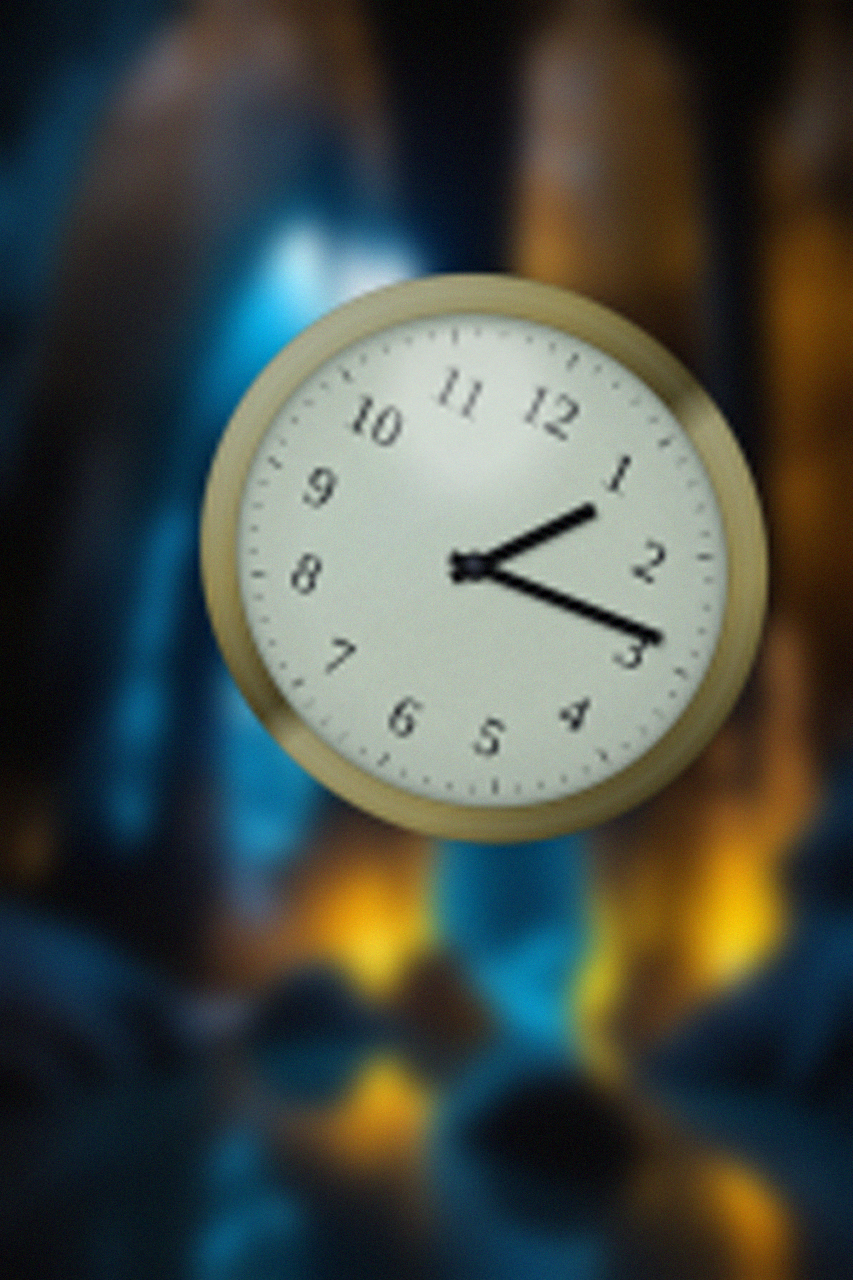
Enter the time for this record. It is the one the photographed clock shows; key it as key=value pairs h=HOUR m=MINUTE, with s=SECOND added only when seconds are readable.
h=1 m=14
